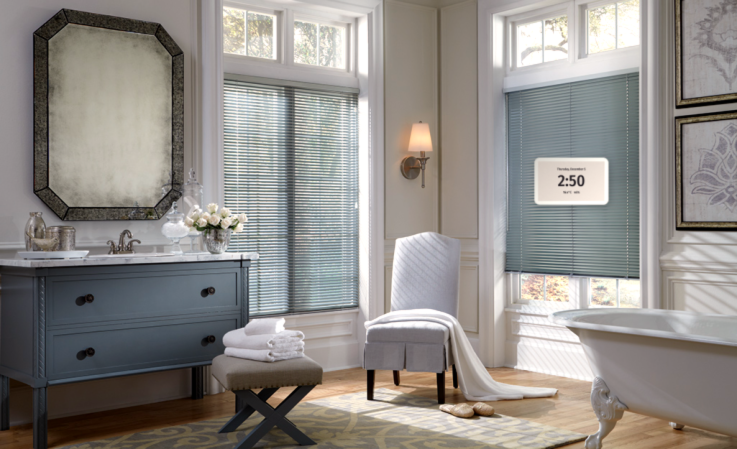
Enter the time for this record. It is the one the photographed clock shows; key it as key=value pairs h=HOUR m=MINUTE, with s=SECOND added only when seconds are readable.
h=2 m=50
